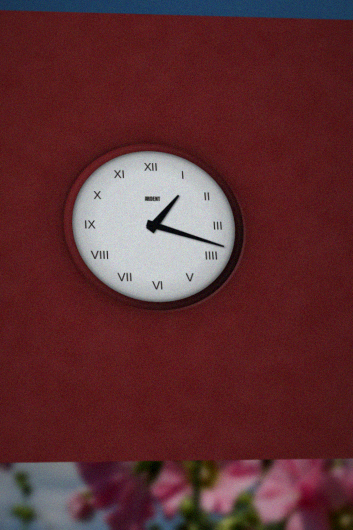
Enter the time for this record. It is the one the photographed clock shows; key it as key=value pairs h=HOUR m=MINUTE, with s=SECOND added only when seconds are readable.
h=1 m=18
